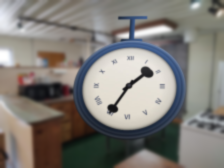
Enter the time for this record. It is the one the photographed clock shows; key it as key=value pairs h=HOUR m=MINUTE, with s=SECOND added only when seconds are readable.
h=1 m=35
